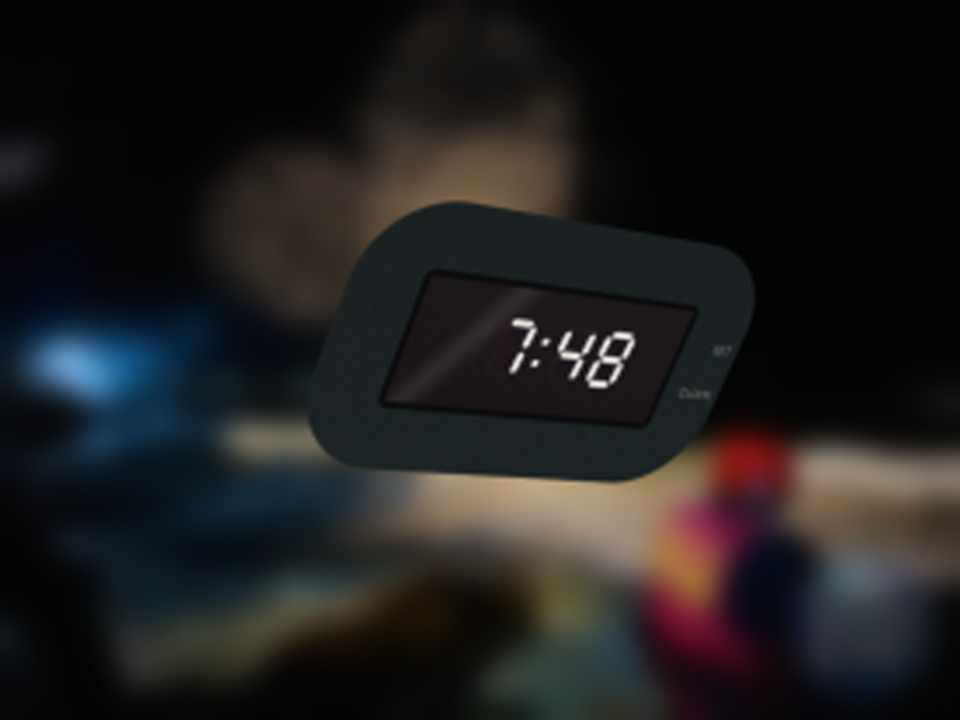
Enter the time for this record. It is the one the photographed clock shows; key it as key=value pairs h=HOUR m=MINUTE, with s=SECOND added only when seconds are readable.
h=7 m=48
